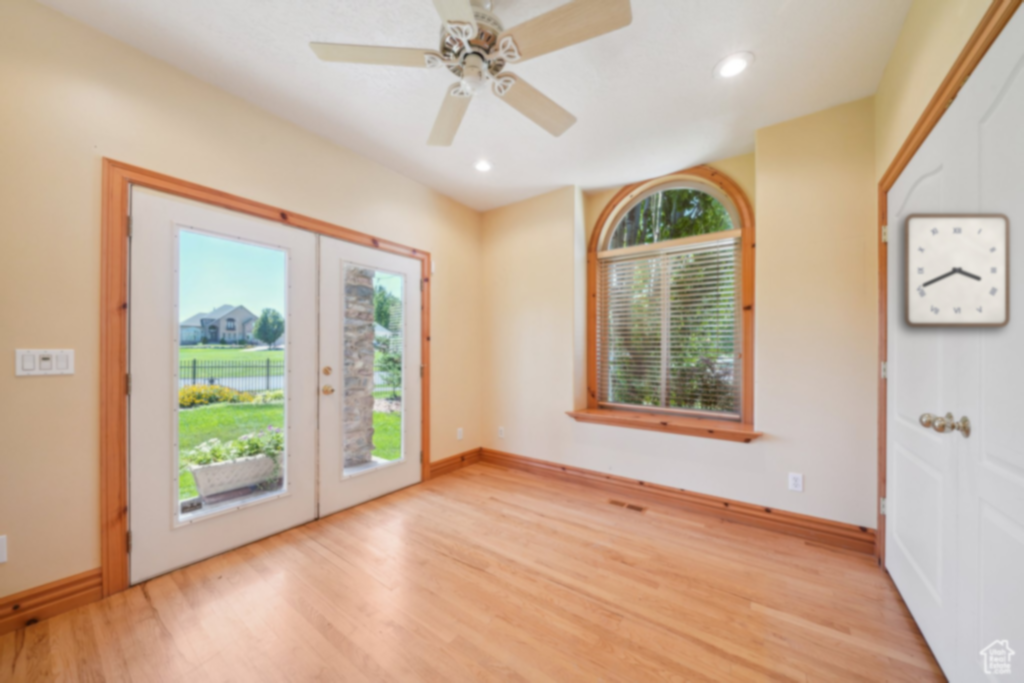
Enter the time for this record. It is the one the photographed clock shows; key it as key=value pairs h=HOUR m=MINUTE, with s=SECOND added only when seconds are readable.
h=3 m=41
